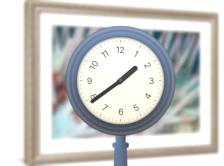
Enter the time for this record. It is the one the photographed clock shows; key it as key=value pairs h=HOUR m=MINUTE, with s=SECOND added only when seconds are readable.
h=1 m=39
